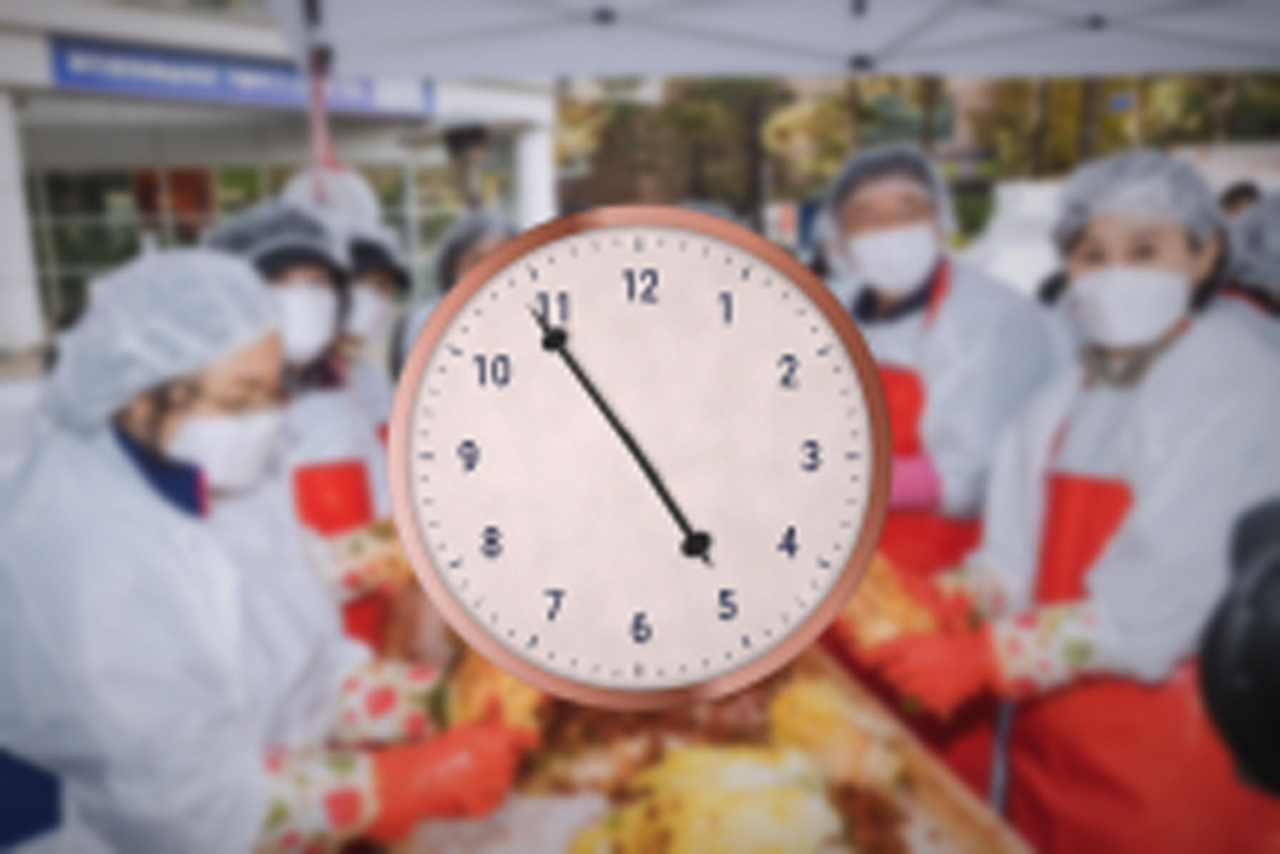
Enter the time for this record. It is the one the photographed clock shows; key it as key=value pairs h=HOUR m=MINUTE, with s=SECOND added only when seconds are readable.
h=4 m=54
